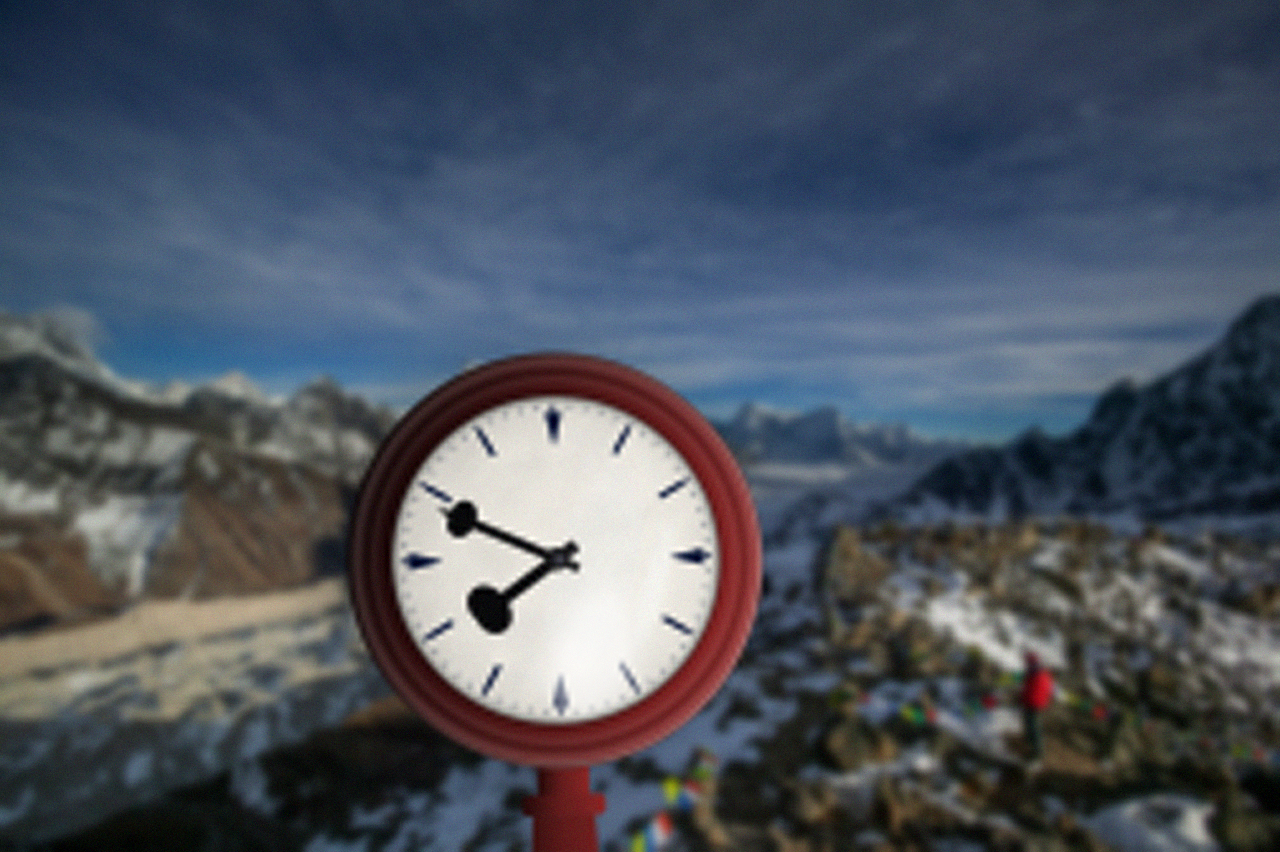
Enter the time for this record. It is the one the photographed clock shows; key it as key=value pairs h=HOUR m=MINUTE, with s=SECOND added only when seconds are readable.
h=7 m=49
